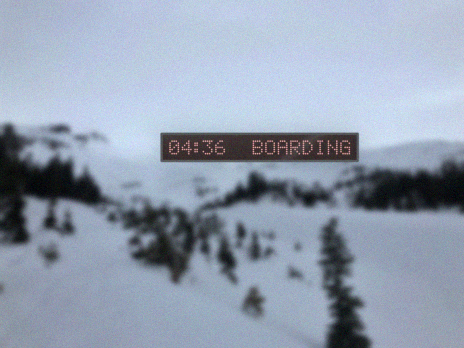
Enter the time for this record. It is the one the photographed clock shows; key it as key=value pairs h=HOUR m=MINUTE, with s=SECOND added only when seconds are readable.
h=4 m=36
